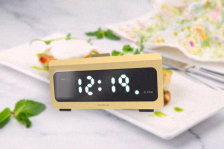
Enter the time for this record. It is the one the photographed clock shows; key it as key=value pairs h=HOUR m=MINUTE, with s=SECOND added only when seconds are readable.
h=12 m=19
